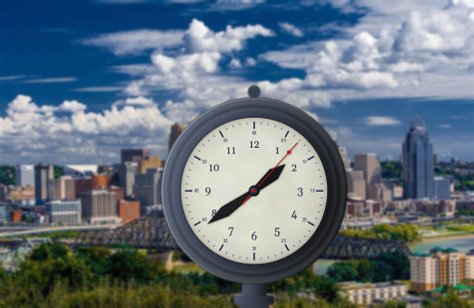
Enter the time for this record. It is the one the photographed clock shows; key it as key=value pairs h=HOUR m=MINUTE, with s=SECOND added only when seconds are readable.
h=1 m=39 s=7
